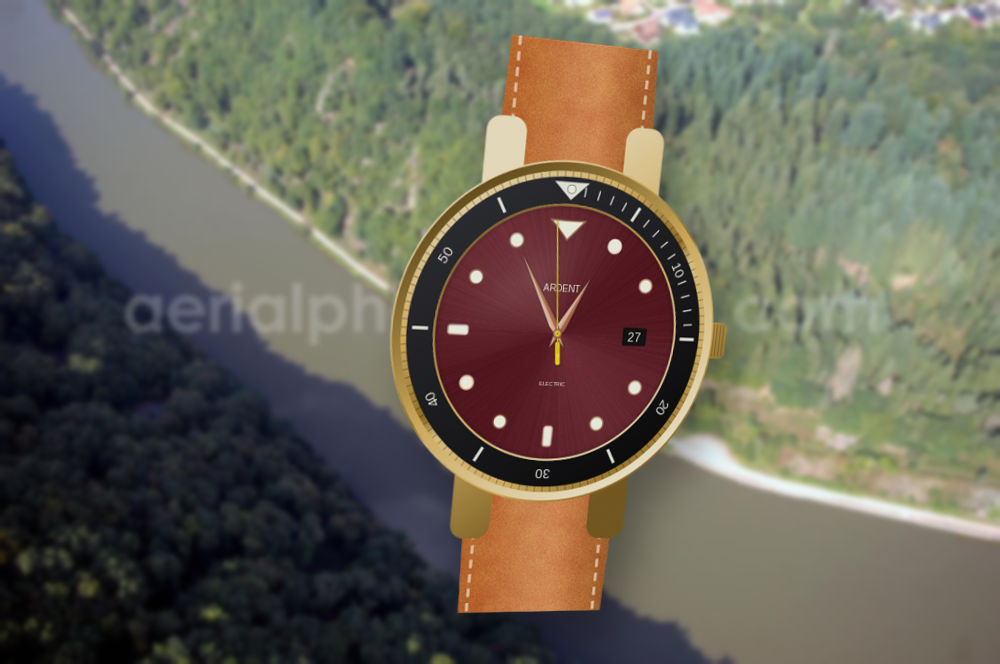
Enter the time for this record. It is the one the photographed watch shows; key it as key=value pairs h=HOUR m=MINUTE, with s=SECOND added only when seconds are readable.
h=12 m=54 s=59
